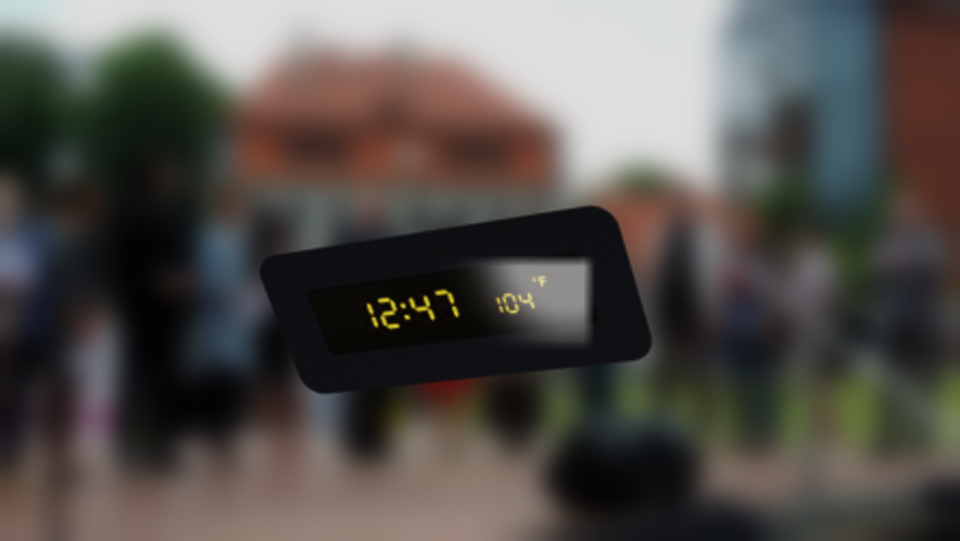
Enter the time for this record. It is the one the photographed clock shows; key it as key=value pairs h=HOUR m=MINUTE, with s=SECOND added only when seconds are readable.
h=12 m=47
